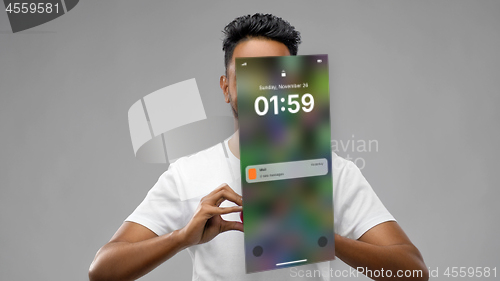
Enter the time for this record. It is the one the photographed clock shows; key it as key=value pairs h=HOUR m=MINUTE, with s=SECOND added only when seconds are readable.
h=1 m=59
